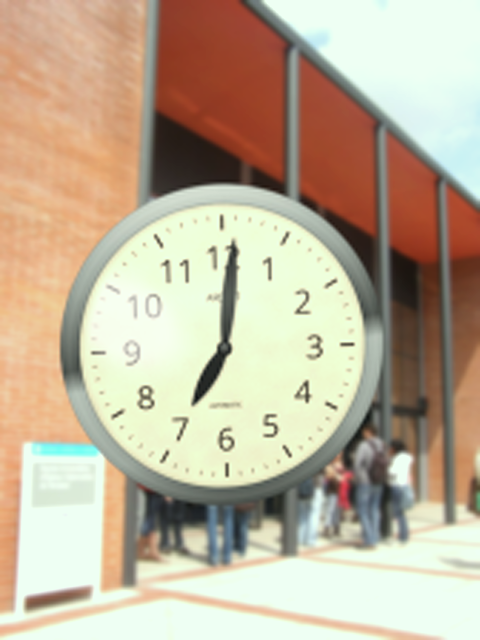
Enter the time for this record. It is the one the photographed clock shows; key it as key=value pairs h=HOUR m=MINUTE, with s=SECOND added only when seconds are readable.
h=7 m=1
